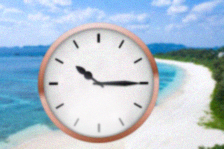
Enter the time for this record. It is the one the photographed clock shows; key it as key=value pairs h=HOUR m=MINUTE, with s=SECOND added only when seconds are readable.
h=10 m=15
